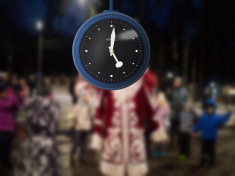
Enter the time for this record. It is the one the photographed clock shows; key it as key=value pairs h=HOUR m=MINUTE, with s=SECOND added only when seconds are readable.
h=5 m=1
